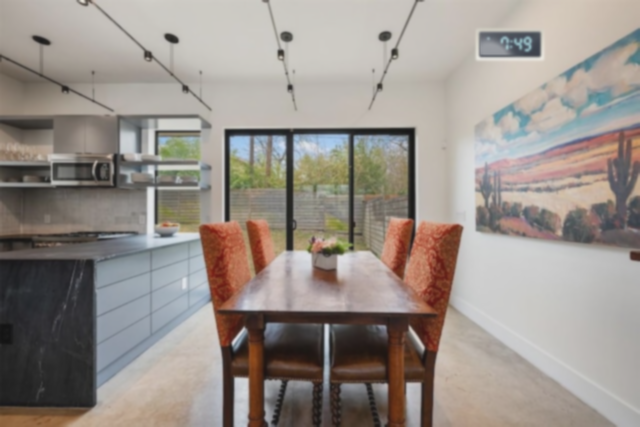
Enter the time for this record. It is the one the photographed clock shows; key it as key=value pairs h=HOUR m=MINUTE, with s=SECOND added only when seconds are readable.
h=7 m=49
